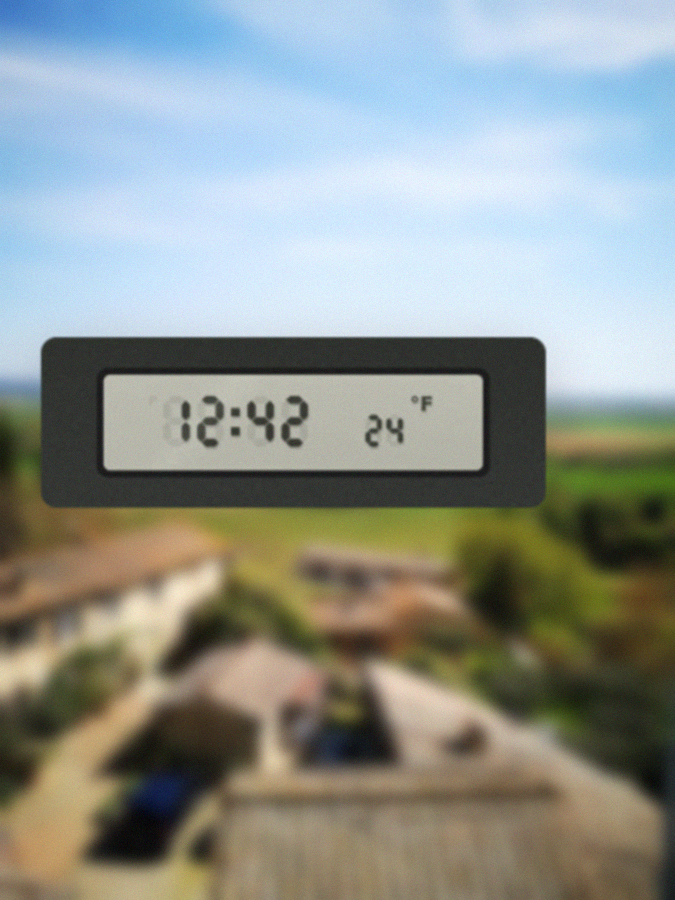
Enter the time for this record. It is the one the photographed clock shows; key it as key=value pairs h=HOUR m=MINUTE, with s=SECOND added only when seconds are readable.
h=12 m=42
